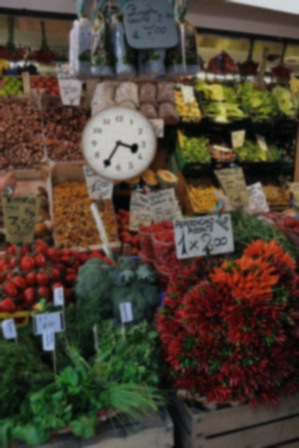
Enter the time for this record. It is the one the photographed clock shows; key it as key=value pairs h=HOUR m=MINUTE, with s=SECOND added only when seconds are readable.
h=3 m=35
